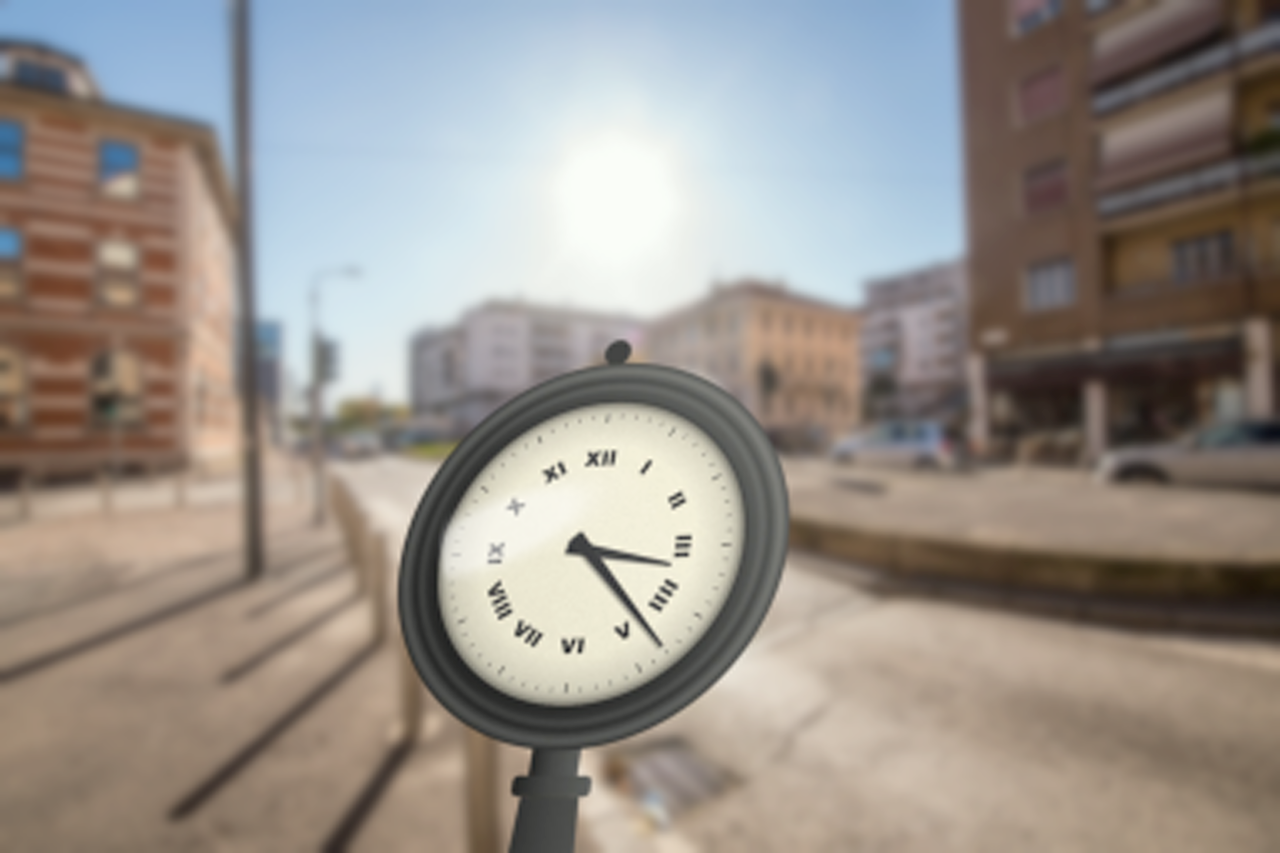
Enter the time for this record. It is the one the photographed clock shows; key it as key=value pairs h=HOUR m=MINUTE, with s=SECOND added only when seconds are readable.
h=3 m=23
